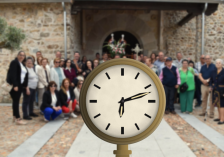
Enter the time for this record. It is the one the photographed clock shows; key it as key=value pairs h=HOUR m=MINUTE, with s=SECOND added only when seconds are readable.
h=6 m=12
